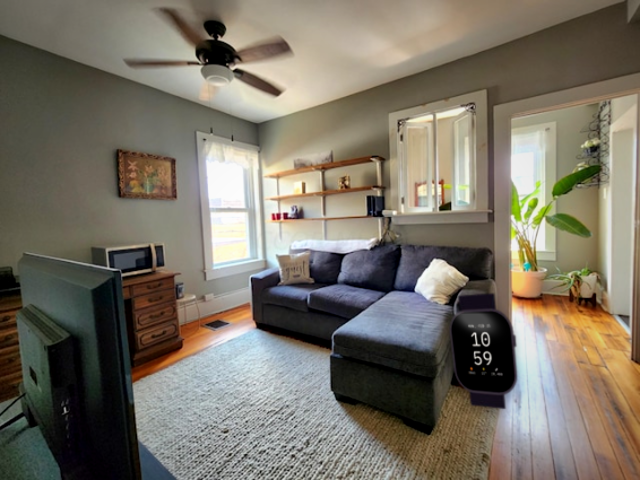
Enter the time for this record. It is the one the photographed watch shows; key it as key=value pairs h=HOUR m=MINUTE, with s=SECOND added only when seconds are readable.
h=10 m=59
